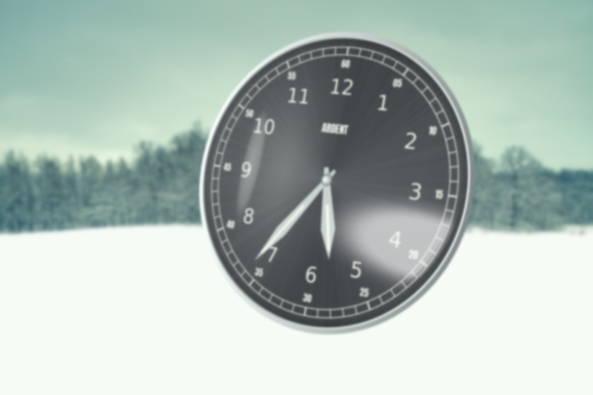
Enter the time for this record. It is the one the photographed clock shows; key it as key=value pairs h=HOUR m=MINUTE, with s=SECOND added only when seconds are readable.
h=5 m=36
